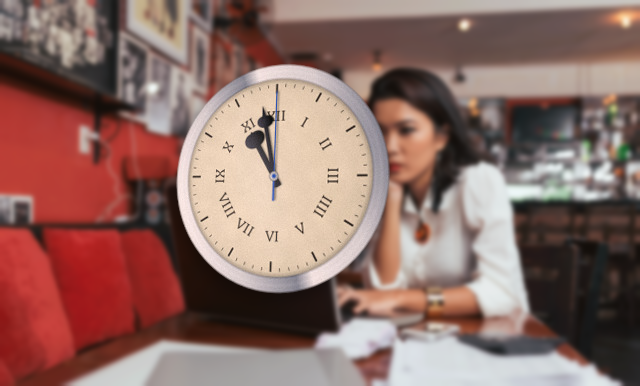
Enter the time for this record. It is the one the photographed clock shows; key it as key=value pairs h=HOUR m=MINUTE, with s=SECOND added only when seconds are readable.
h=10 m=58 s=0
